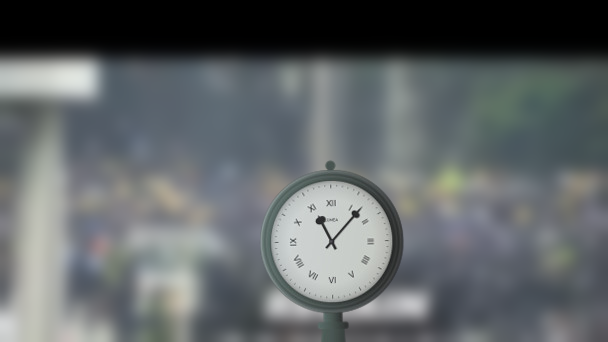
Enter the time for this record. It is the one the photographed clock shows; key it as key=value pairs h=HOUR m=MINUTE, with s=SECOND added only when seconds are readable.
h=11 m=7
